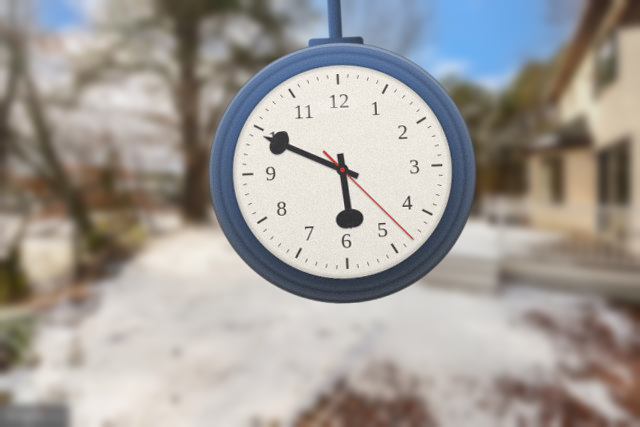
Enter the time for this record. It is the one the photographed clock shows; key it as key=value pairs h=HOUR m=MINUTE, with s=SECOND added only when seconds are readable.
h=5 m=49 s=23
